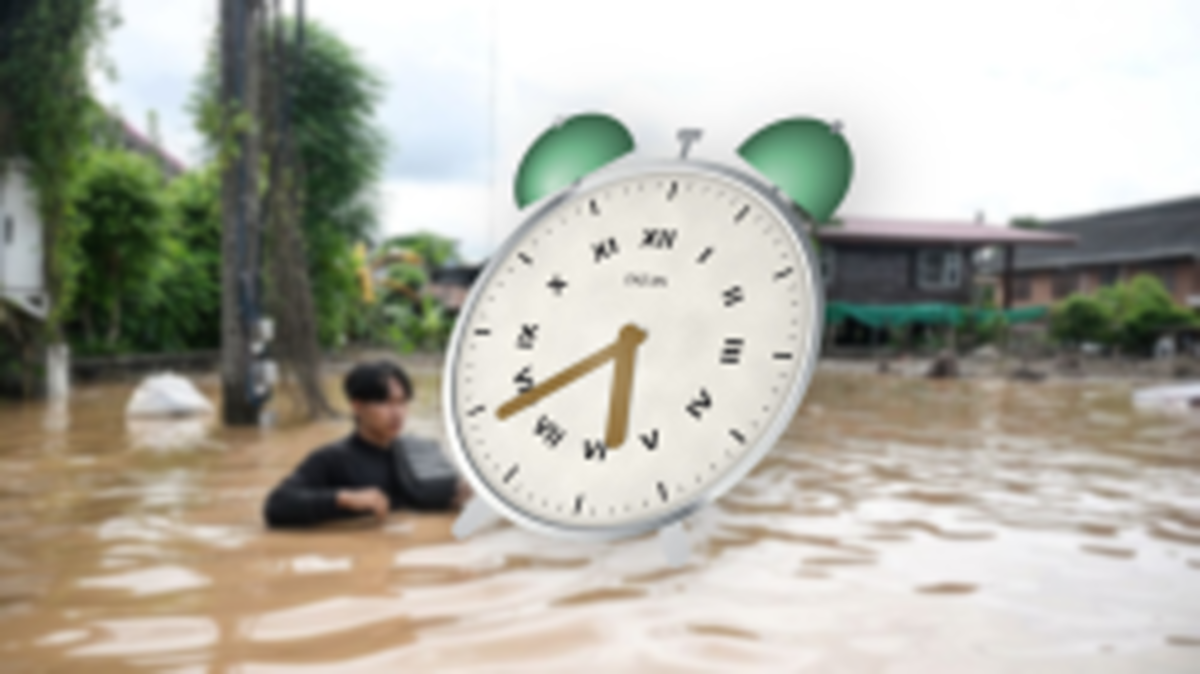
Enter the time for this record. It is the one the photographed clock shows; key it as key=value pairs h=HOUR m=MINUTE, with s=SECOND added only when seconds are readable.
h=5 m=39
